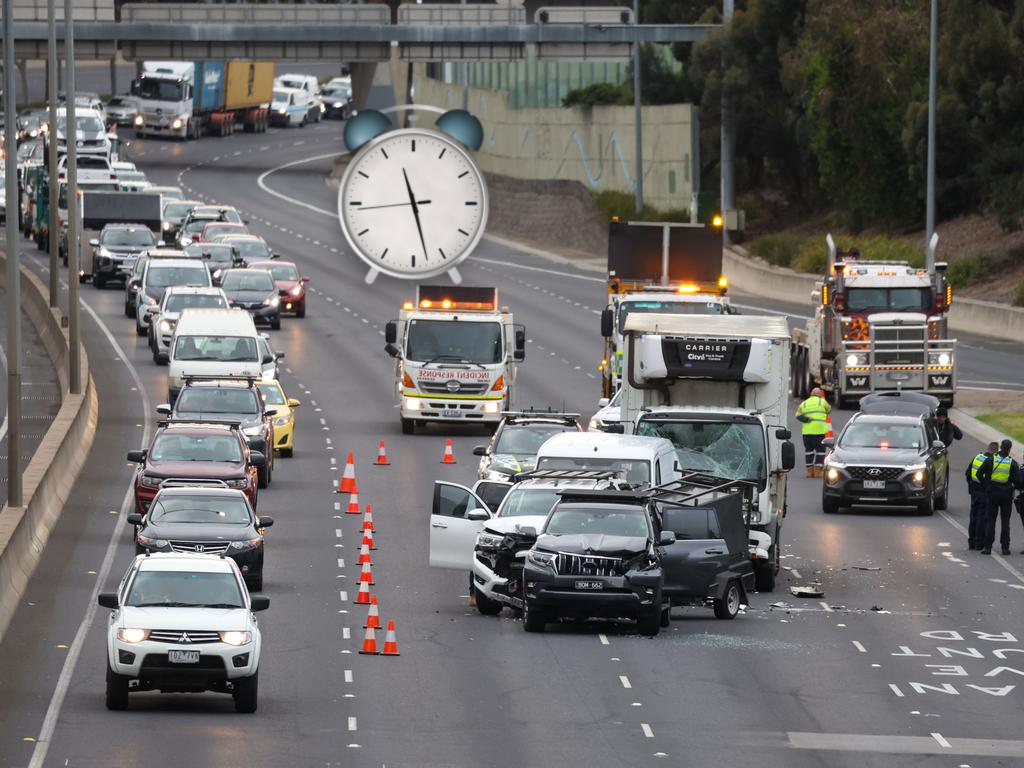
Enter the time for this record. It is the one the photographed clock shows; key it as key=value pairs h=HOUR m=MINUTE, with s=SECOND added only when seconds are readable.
h=11 m=27 s=44
